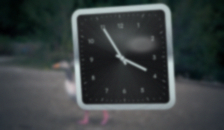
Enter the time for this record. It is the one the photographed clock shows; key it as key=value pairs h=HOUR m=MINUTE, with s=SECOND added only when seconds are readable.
h=3 m=55
